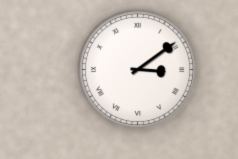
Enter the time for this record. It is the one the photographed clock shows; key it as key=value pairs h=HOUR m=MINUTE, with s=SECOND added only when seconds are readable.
h=3 m=9
